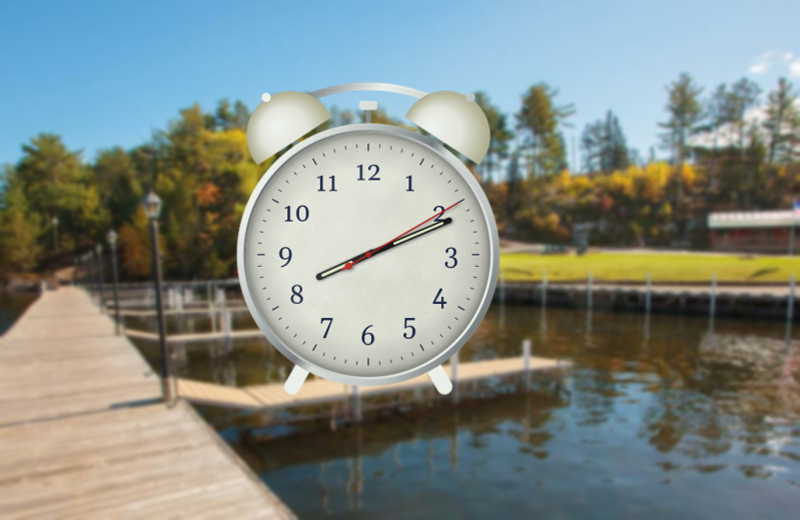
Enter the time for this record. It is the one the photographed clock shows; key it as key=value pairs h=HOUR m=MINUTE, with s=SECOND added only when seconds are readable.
h=8 m=11 s=10
